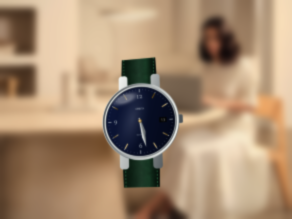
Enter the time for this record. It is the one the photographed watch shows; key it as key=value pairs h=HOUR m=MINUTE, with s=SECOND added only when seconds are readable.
h=5 m=28
